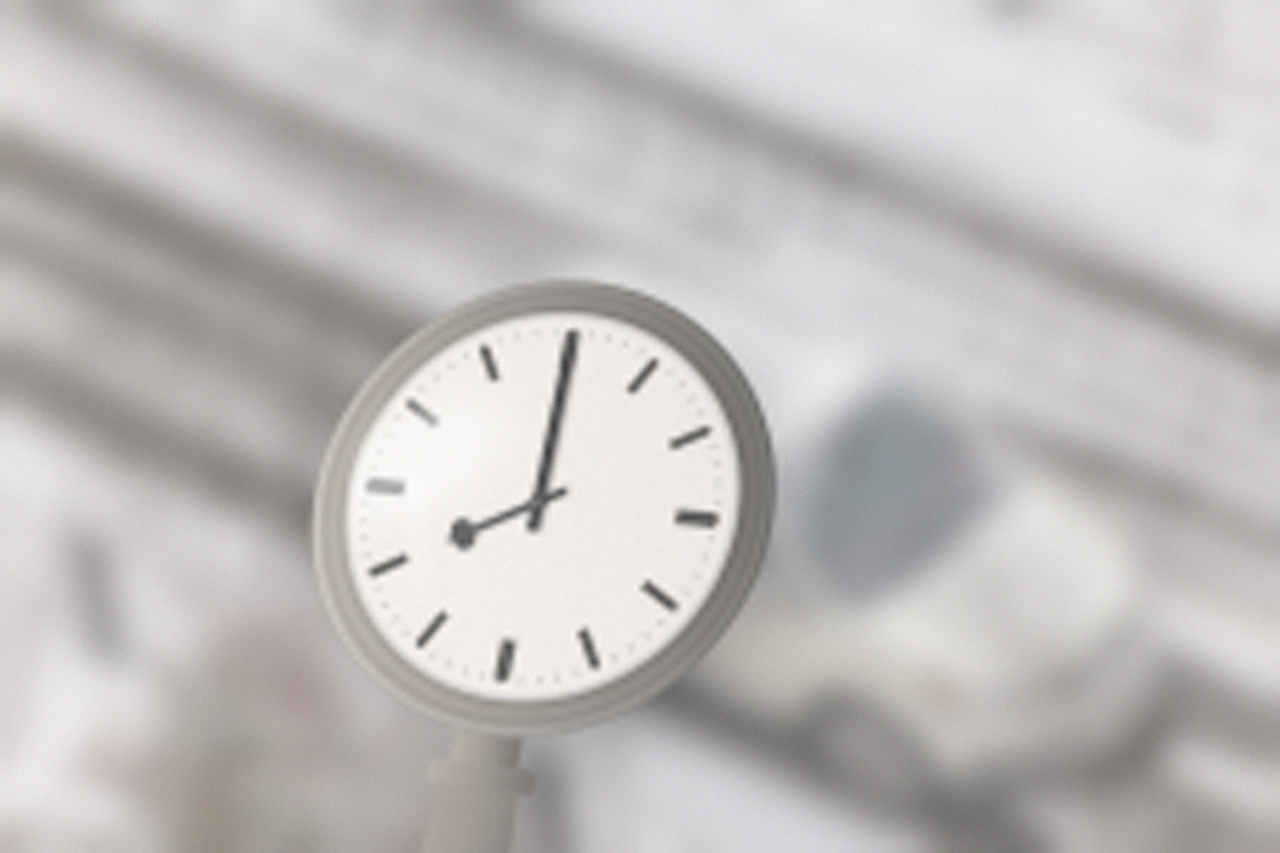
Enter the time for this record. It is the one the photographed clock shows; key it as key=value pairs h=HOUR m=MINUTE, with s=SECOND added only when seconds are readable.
h=8 m=0
